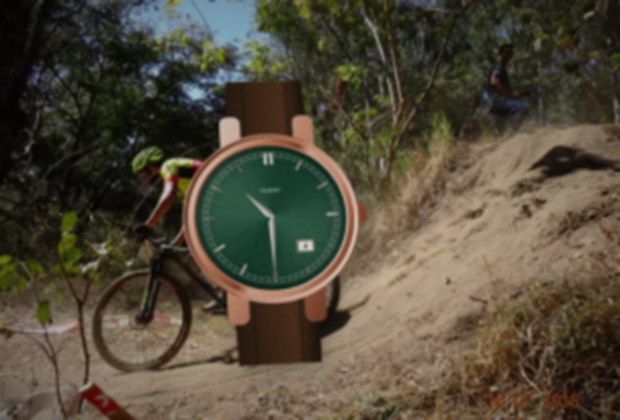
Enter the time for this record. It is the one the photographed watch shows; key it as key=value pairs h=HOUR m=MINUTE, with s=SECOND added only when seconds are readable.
h=10 m=30
